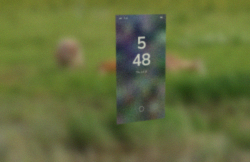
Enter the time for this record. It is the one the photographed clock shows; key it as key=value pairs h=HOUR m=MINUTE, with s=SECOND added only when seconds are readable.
h=5 m=48
